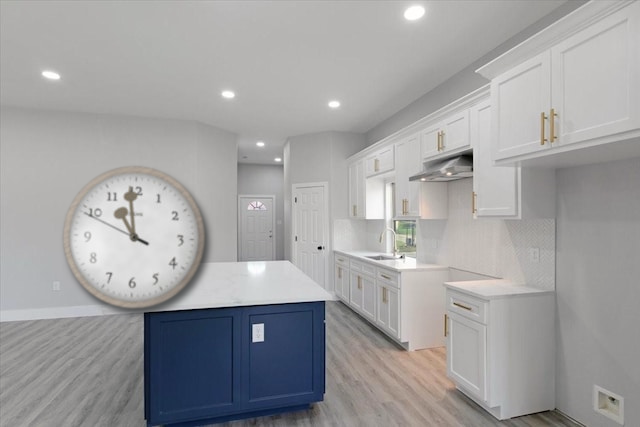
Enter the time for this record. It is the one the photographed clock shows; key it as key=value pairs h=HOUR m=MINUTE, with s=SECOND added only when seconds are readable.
h=10 m=58 s=49
